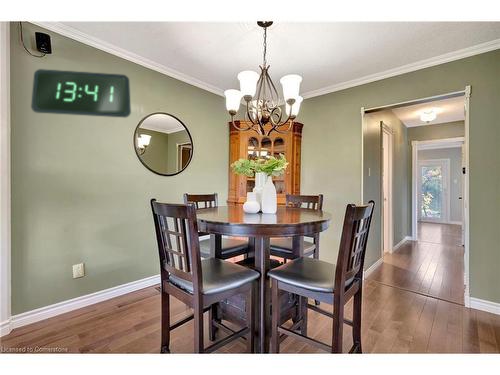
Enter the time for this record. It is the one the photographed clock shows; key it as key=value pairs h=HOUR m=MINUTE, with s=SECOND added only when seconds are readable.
h=13 m=41
